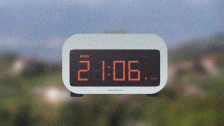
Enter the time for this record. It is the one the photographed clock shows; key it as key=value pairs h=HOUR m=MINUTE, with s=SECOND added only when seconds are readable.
h=21 m=6
